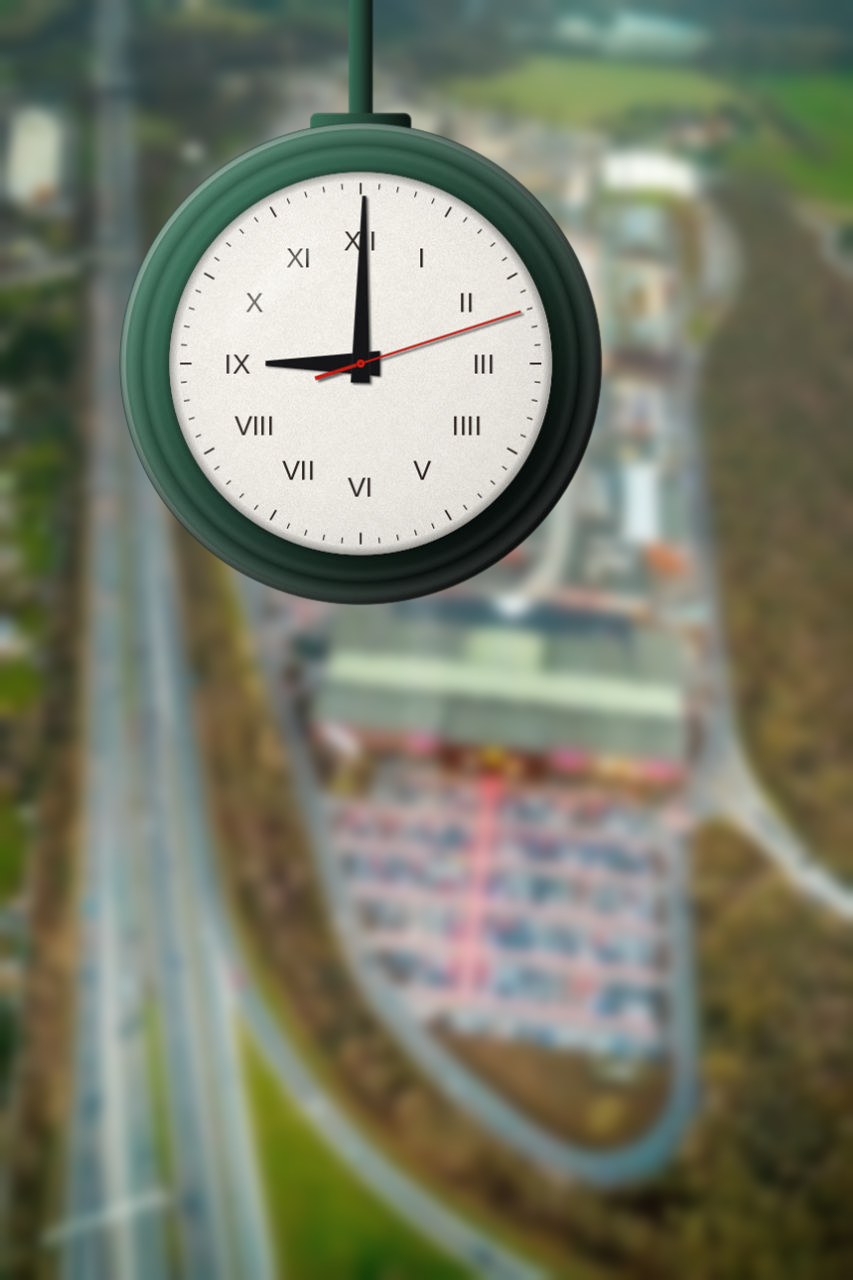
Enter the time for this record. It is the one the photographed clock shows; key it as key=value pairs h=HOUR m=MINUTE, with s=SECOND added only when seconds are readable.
h=9 m=0 s=12
